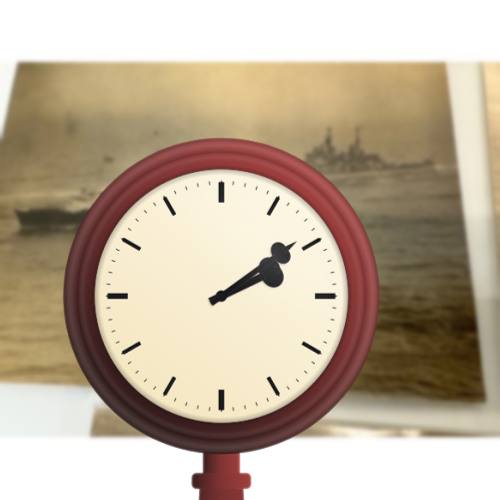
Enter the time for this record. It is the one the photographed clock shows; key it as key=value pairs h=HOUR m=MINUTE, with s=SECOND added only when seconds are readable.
h=2 m=9
